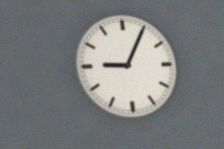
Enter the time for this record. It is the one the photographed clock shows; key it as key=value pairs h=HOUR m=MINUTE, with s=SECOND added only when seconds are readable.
h=9 m=5
